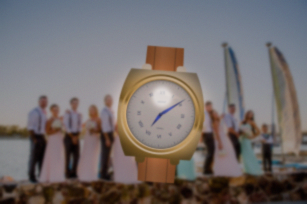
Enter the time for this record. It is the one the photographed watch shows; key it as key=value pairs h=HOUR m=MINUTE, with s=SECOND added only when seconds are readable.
h=7 m=9
